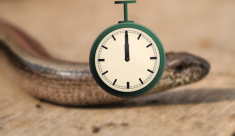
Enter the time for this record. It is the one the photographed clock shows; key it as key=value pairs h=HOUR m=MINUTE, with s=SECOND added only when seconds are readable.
h=12 m=0
